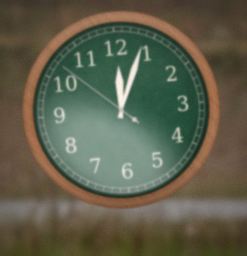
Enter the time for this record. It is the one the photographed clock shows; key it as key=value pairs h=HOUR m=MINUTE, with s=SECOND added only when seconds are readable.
h=12 m=3 s=52
